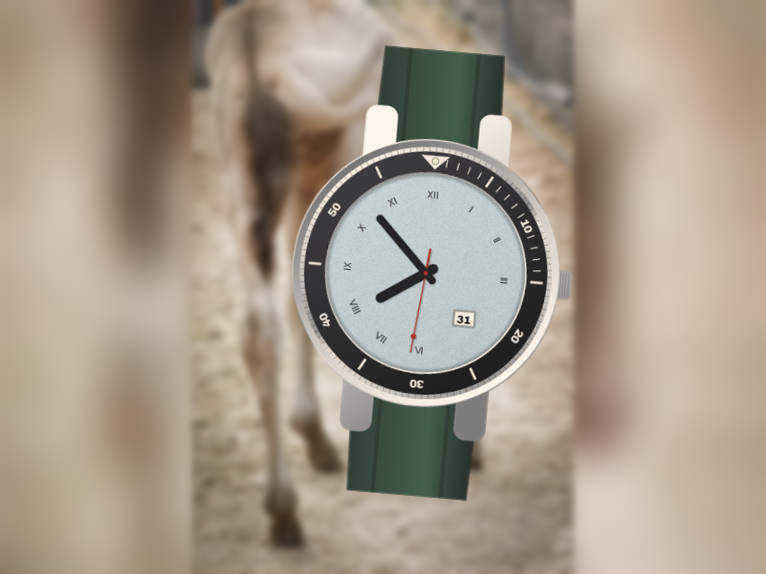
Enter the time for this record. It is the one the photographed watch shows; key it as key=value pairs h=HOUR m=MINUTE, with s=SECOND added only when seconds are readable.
h=7 m=52 s=31
